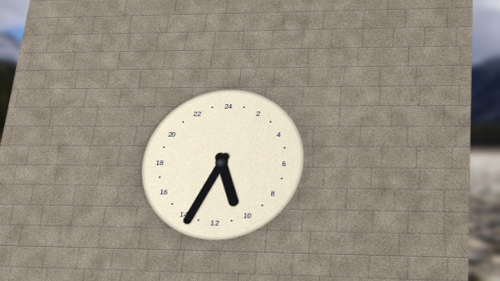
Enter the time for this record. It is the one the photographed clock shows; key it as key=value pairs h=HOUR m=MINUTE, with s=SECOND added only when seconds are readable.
h=10 m=34
